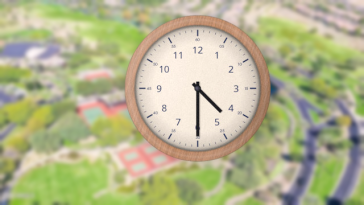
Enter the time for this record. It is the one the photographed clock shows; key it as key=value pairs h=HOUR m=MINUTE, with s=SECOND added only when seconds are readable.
h=4 m=30
